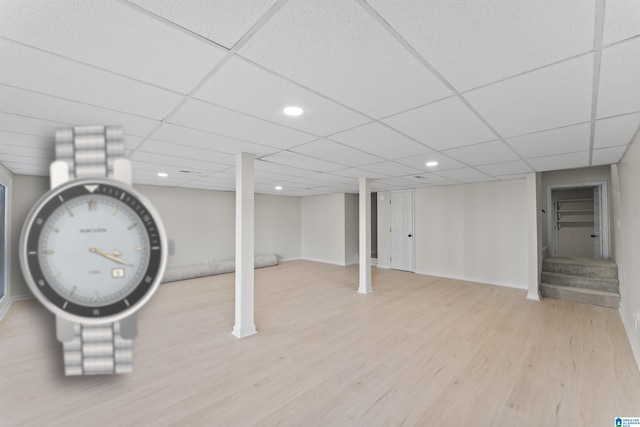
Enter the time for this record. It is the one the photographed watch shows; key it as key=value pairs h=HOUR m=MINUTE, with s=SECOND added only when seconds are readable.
h=3 m=19
